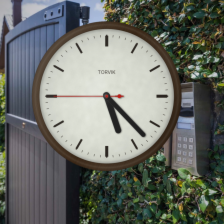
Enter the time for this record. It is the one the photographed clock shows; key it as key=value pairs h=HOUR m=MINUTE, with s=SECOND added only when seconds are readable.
h=5 m=22 s=45
